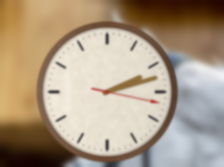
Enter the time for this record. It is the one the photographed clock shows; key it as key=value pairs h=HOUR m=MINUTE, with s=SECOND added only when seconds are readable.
h=2 m=12 s=17
